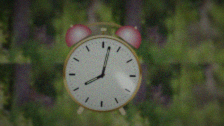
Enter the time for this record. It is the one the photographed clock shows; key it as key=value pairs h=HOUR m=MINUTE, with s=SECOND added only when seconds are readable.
h=8 m=2
